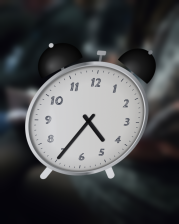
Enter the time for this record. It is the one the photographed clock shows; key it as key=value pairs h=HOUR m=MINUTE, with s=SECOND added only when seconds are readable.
h=4 m=35
